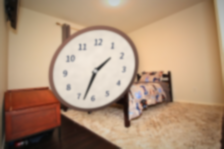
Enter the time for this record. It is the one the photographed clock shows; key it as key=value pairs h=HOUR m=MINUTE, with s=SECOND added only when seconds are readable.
h=1 m=33
